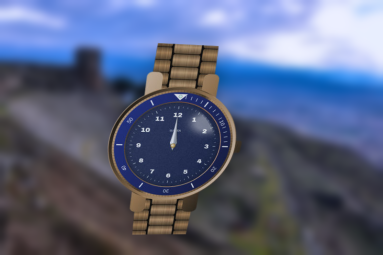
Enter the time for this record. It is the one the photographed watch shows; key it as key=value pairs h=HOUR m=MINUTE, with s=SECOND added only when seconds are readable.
h=12 m=0
